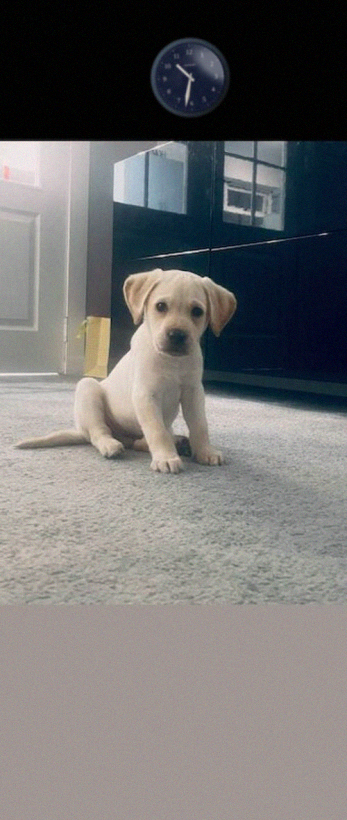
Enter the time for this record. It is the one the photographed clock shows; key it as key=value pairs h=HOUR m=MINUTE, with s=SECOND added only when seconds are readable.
h=10 m=32
